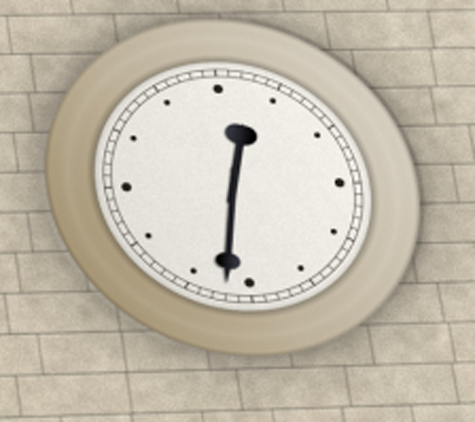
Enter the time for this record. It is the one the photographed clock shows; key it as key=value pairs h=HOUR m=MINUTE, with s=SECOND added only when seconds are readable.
h=12 m=32
